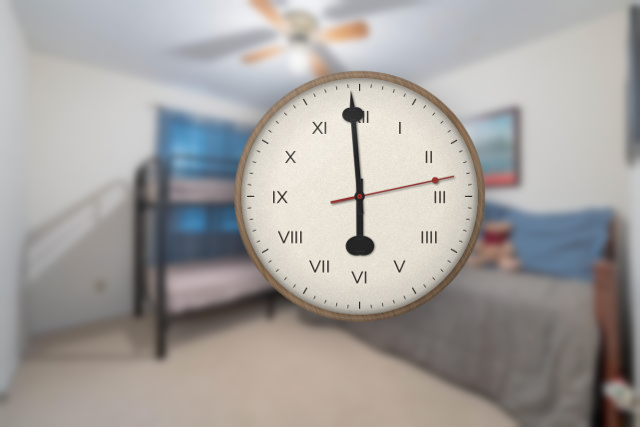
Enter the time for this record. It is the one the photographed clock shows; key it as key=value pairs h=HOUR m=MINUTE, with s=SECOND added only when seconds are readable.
h=5 m=59 s=13
